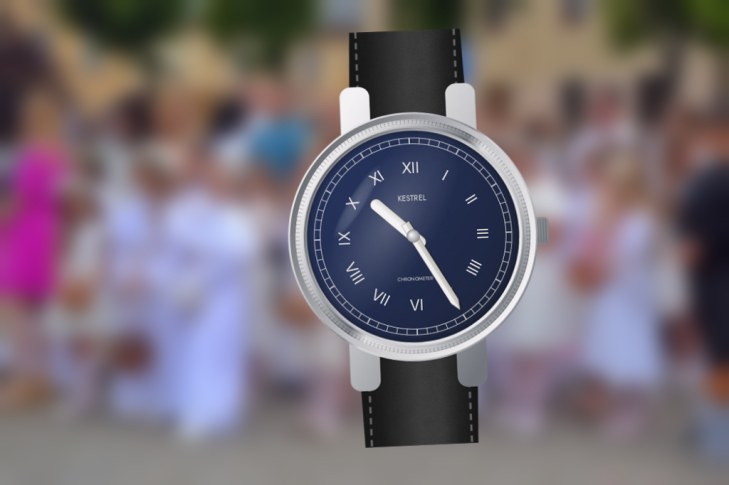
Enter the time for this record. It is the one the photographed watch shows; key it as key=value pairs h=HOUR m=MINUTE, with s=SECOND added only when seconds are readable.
h=10 m=25
